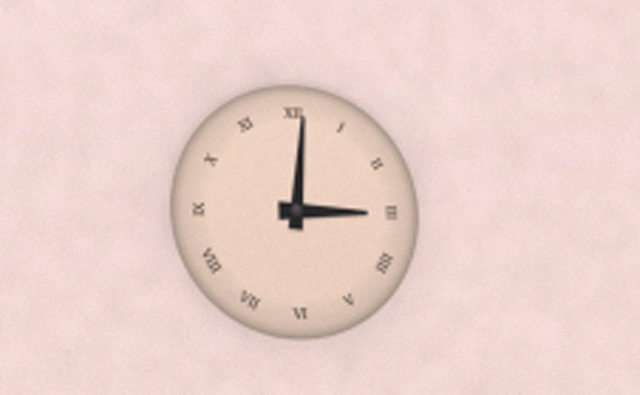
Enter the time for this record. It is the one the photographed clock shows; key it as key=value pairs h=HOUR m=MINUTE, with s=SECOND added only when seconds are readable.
h=3 m=1
